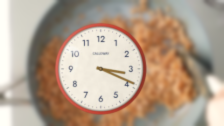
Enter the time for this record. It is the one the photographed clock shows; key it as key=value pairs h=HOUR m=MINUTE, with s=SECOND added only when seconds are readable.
h=3 m=19
